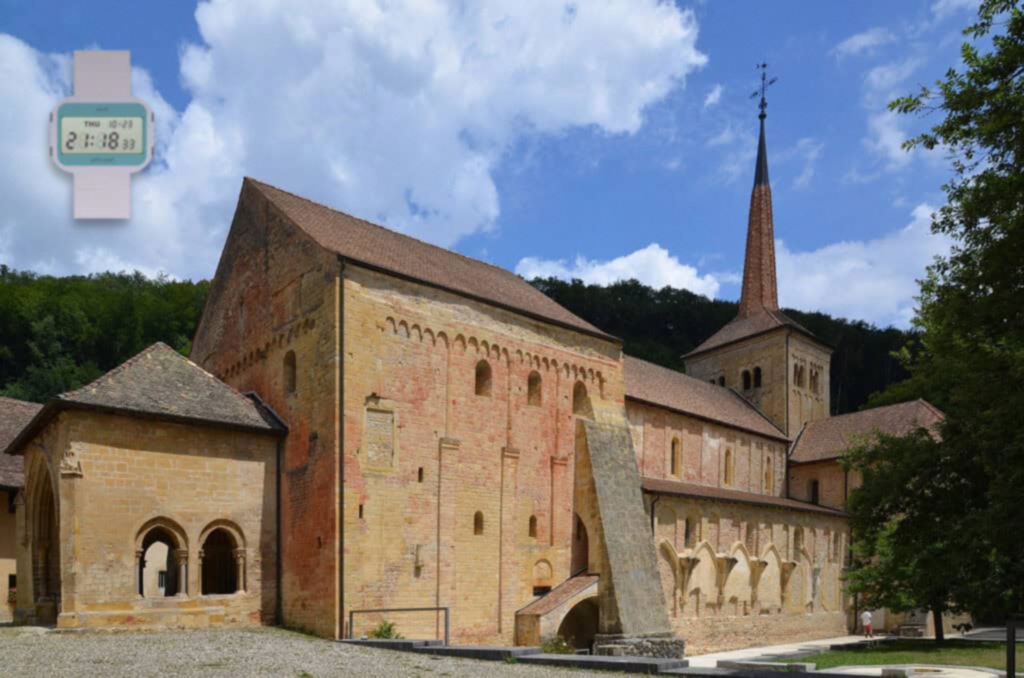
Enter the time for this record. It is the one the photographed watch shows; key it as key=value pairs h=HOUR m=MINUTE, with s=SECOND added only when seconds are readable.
h=21 m=18
